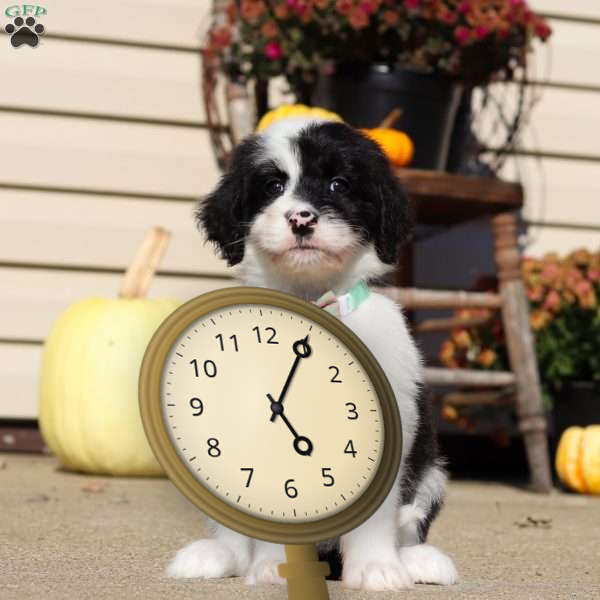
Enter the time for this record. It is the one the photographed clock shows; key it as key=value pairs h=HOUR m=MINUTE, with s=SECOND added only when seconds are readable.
h=5 m=5
